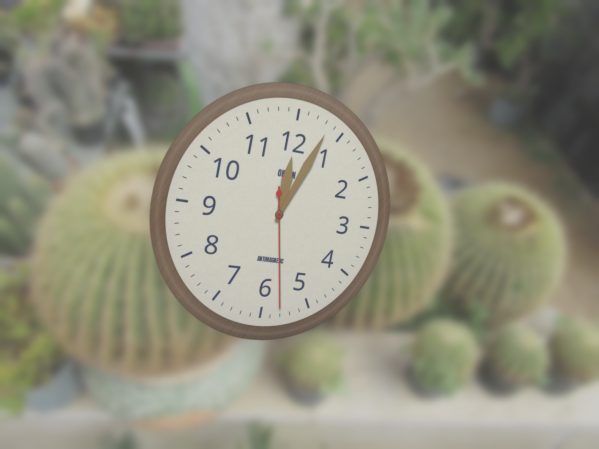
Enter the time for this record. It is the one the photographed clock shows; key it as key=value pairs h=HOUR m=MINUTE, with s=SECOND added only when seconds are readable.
h=12 m=3 s=28
